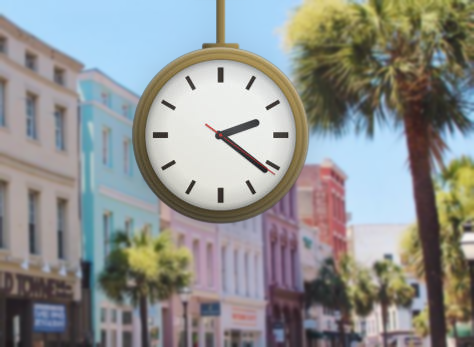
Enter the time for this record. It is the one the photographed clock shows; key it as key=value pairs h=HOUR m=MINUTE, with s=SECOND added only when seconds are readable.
h=2 m=21 s=21
